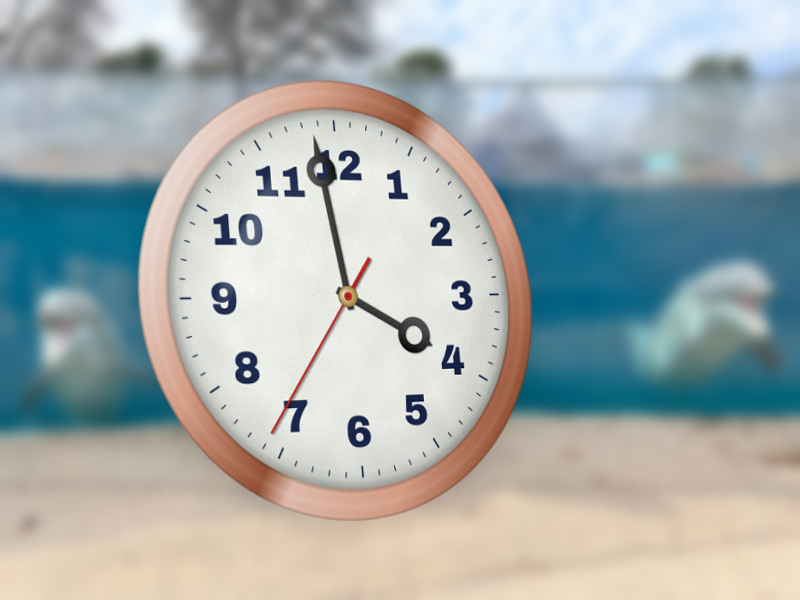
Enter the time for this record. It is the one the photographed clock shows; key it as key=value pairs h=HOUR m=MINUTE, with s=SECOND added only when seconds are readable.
h=3 m=58 s=36
